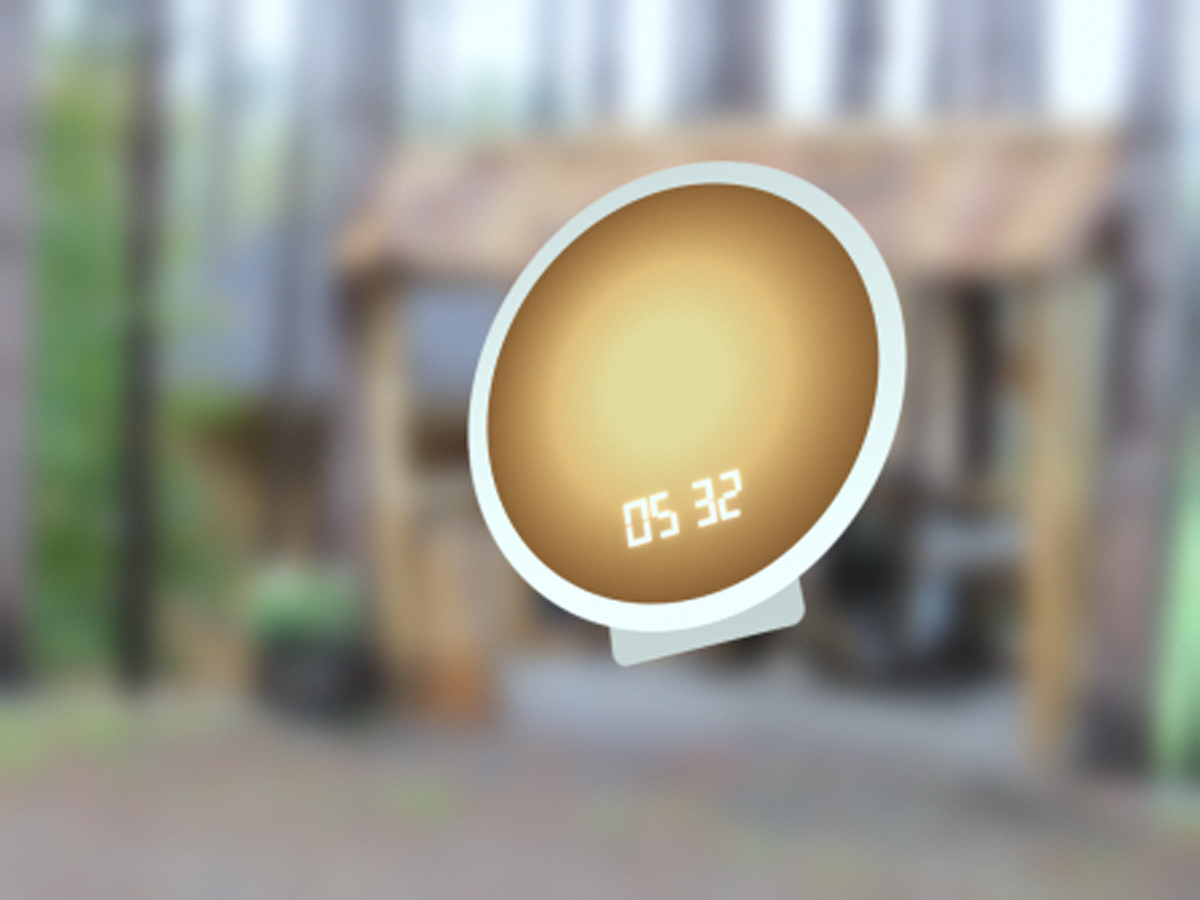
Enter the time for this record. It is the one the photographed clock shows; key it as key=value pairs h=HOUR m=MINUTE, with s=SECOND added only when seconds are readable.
h=5 m=32
